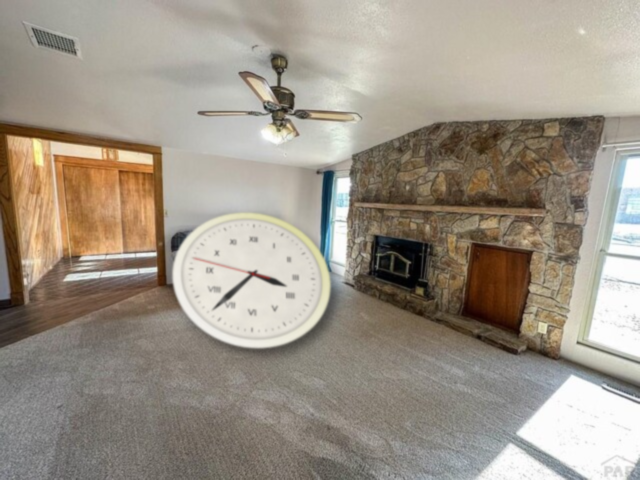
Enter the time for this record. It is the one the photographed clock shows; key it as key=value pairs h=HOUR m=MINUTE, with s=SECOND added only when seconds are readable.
h=3 m=36 s=47
